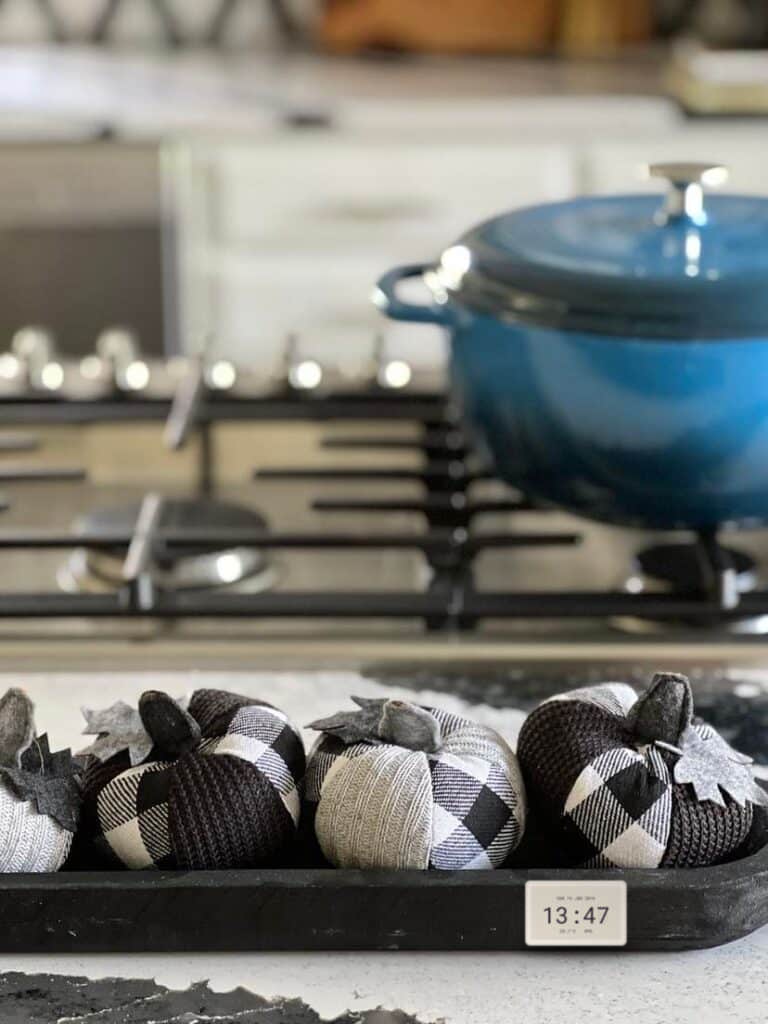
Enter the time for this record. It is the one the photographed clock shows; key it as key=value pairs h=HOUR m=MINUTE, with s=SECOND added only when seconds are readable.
h=13 m=47
